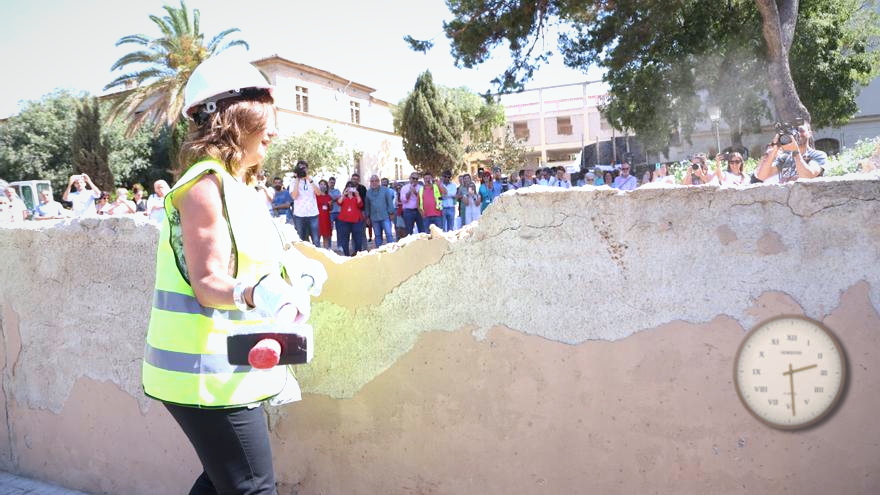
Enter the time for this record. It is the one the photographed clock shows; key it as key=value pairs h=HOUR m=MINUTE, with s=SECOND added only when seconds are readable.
h=2 m=29
